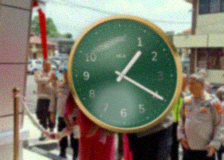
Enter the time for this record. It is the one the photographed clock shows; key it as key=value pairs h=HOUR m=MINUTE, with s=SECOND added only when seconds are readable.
h=1 m=20
